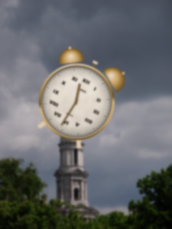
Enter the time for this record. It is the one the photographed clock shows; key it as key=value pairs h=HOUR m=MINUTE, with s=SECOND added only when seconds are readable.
h=11 m=31
